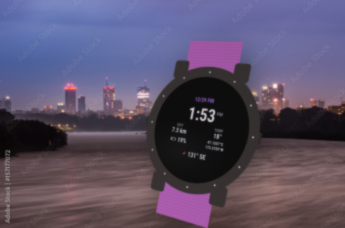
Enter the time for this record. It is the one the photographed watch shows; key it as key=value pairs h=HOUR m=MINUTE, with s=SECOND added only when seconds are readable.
h=1 m=53
